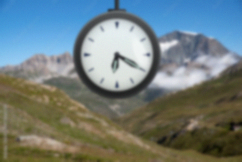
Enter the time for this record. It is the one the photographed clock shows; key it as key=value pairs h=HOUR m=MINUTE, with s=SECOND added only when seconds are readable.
h=6 m=20
